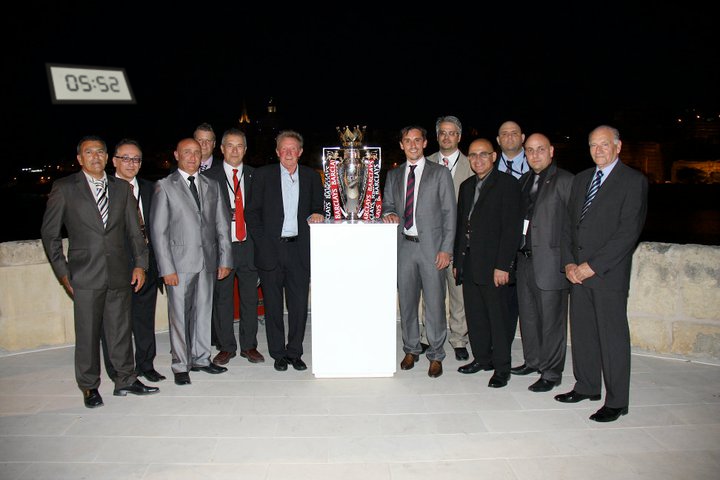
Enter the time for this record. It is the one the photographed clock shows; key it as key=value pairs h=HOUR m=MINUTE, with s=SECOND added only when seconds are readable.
h=5 m=52
